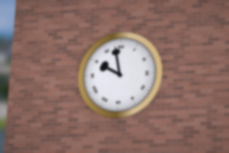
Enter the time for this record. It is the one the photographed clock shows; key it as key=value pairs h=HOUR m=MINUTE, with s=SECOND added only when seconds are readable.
h=9 m=58
